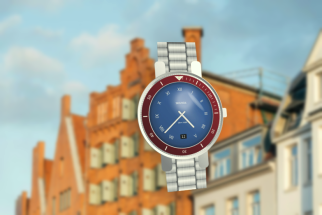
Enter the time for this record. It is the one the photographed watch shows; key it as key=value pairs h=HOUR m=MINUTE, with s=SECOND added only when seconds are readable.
h=4 m=38
